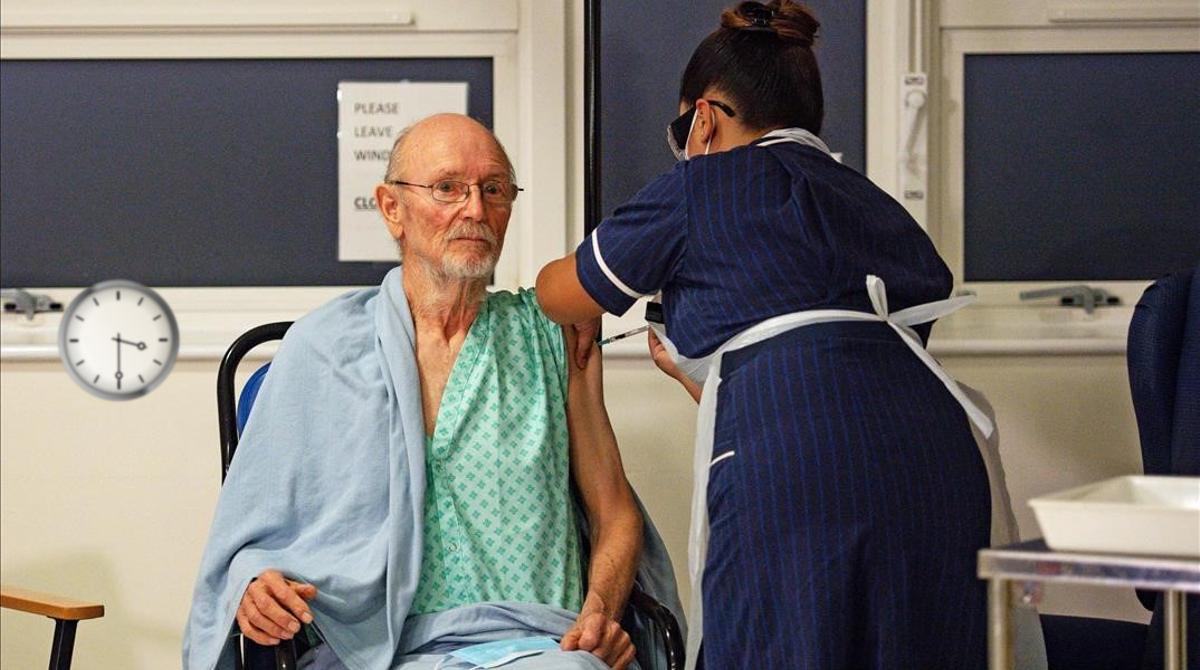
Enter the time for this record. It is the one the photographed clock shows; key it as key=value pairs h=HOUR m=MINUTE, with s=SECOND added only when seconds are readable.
h=3 m=30
